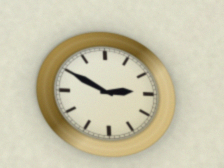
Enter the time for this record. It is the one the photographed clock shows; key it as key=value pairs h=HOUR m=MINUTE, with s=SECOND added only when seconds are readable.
h=2 m=50
